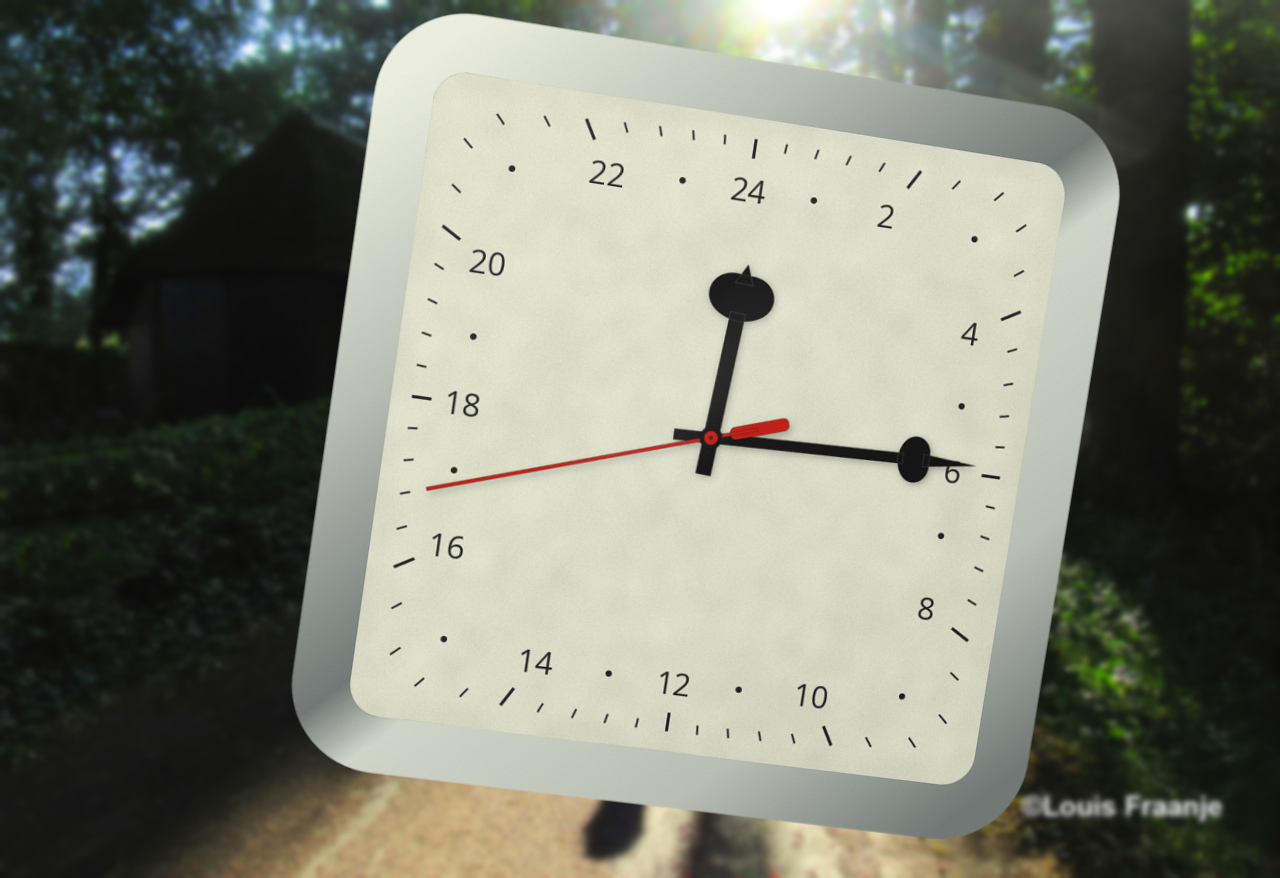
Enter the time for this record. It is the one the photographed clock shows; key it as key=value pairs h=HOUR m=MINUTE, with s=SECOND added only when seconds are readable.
h=0 m=14 s=42
